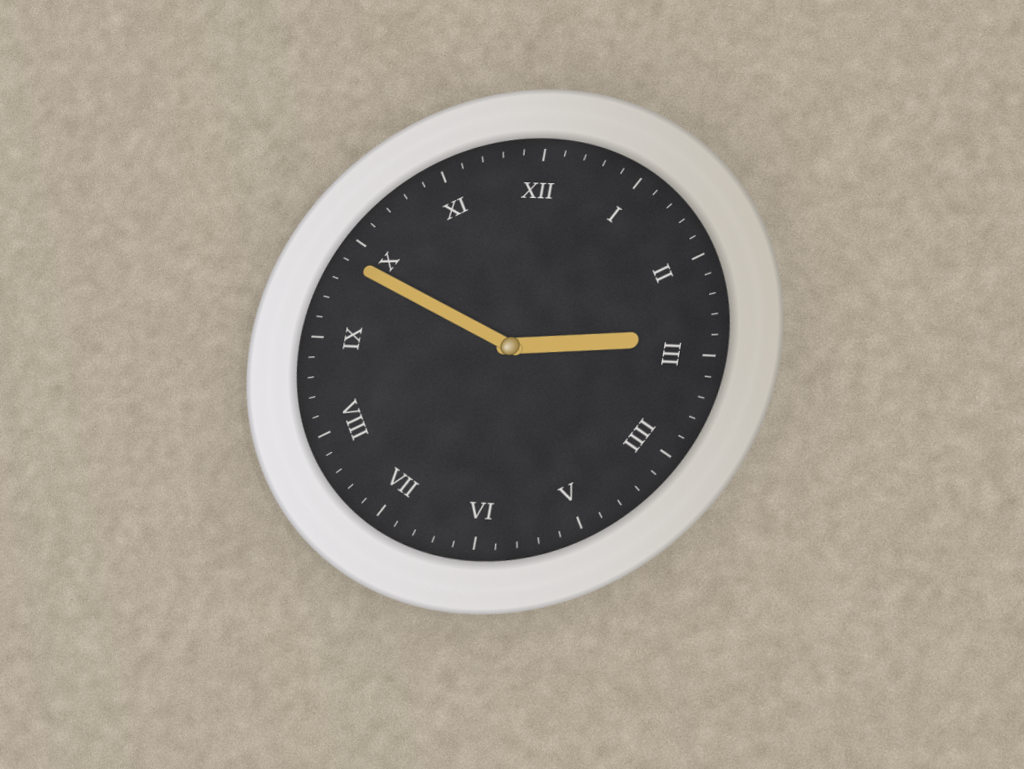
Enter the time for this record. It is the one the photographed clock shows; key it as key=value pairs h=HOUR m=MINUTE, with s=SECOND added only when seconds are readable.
h=2 m=49
